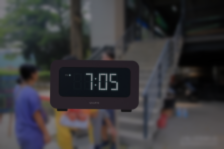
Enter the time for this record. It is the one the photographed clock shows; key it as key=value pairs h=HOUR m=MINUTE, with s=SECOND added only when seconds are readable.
h=7 m=5
